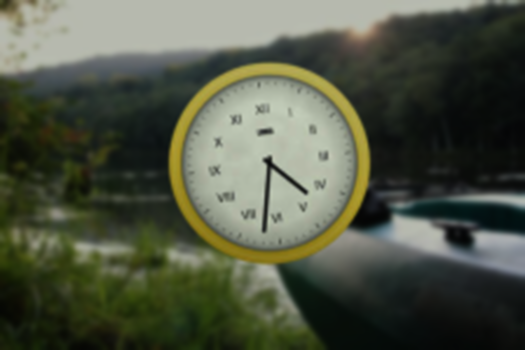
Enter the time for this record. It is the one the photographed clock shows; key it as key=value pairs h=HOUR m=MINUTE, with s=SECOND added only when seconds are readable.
h=4 m=32
